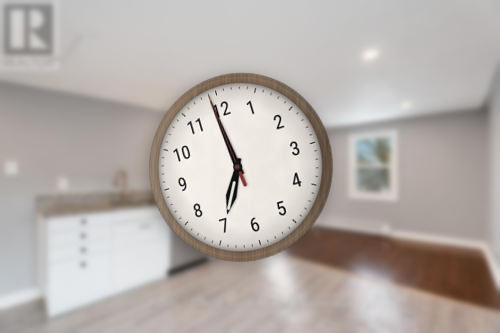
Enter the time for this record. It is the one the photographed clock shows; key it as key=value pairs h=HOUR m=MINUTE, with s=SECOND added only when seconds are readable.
h=6 m=58 s=59
